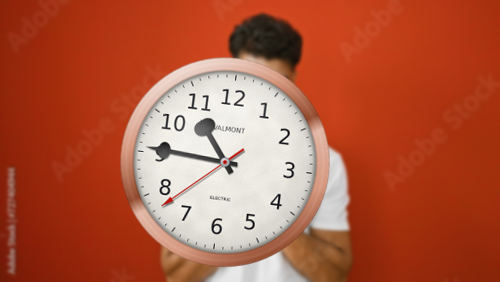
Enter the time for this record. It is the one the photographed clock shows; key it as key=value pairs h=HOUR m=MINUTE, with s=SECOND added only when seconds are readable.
h=10 m=45 s=38
